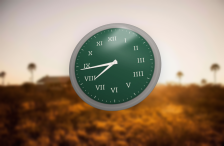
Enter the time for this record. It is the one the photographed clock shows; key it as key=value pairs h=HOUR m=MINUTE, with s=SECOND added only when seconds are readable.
h=7 m=44
